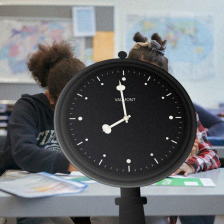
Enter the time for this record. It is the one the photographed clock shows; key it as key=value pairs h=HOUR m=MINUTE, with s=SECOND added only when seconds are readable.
h=7 m=59
